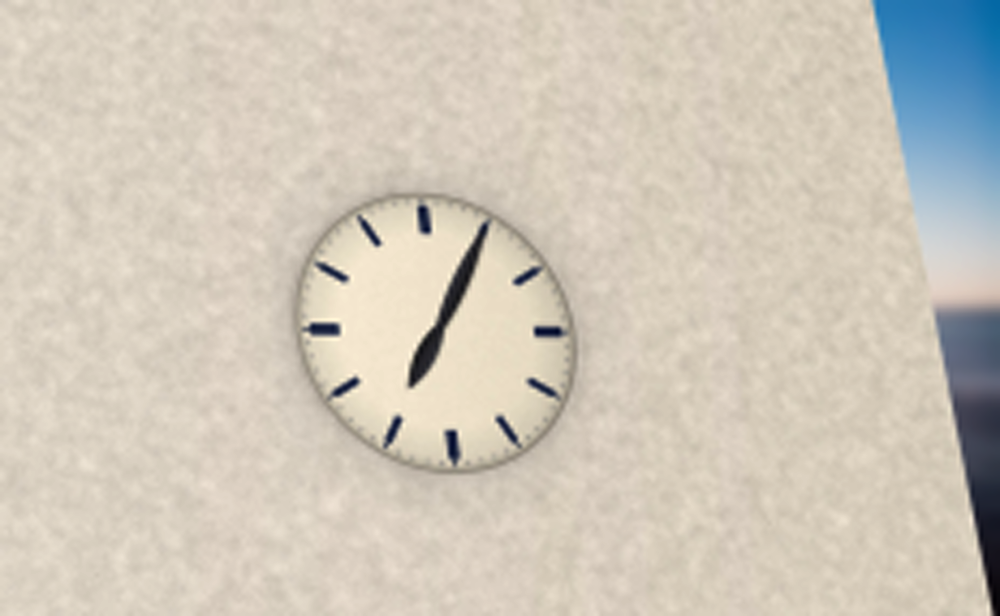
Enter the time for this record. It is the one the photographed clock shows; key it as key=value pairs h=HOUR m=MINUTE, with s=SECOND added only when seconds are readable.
h=7 m=5
